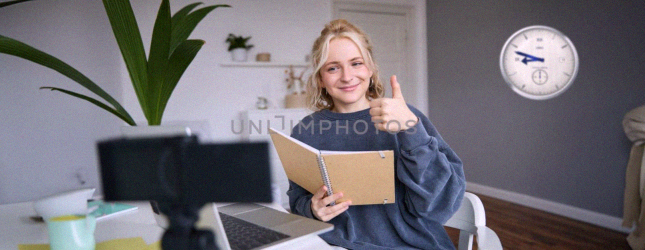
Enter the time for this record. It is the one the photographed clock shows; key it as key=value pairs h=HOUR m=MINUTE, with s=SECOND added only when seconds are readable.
h=8 m=48
